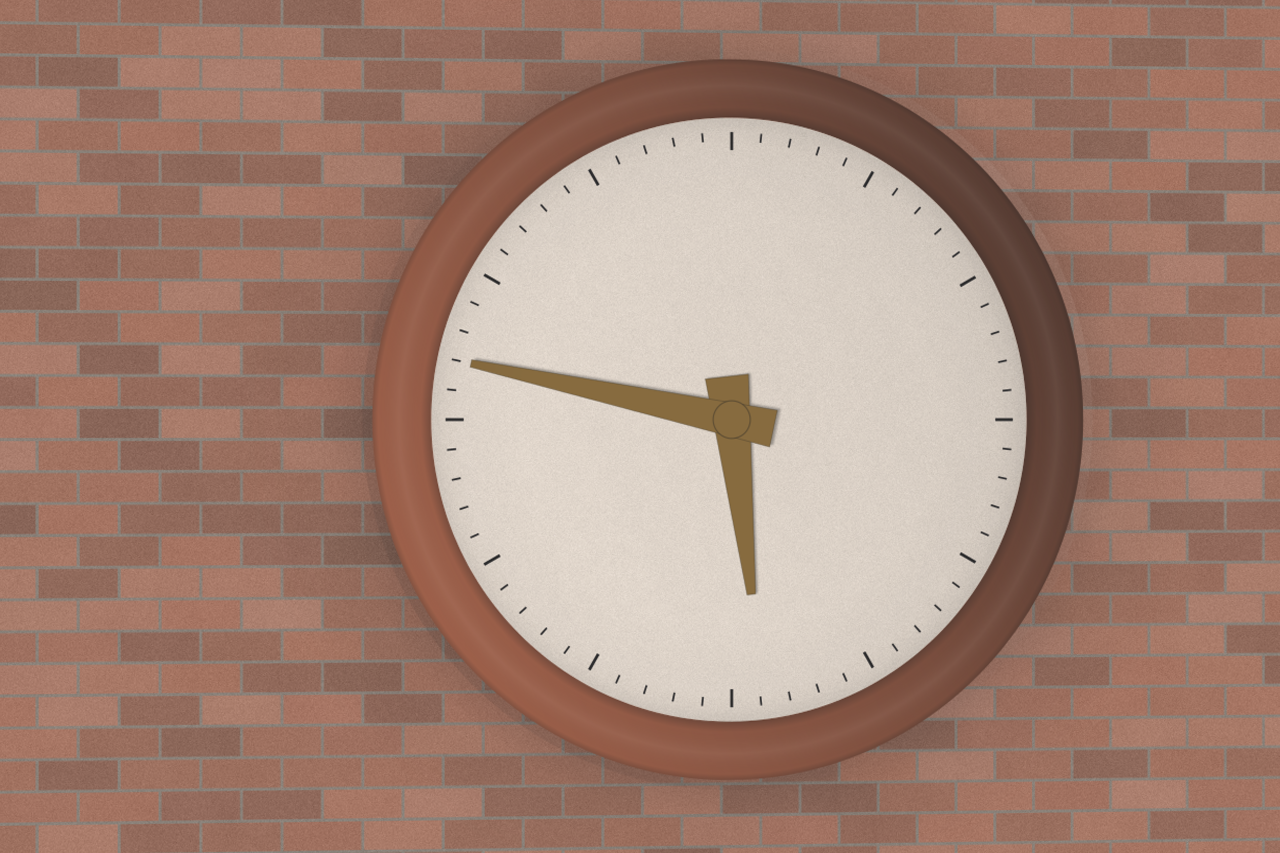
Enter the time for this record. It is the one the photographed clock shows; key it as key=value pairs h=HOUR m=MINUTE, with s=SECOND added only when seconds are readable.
h=5 m=47
